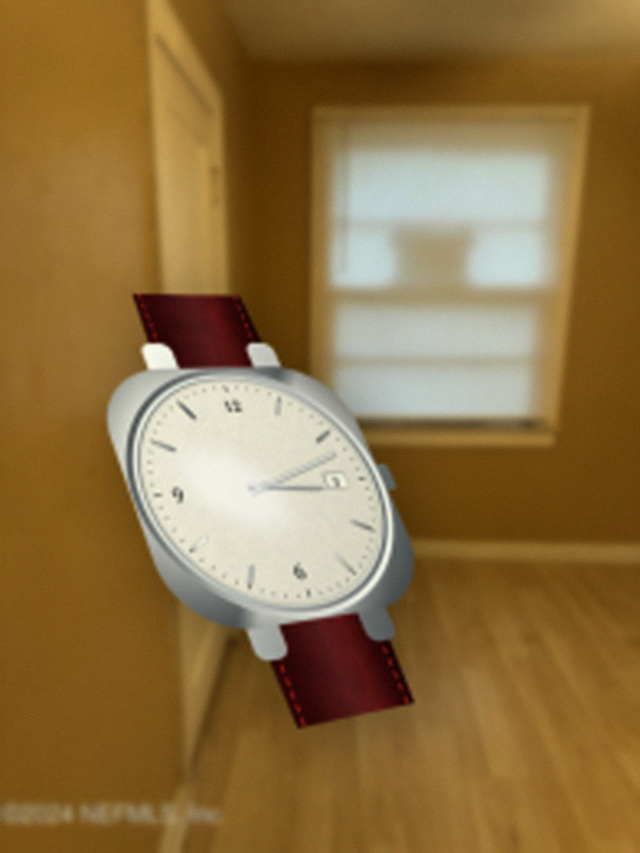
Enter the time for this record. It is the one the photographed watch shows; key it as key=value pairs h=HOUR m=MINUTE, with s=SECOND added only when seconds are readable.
h=3 m=12
